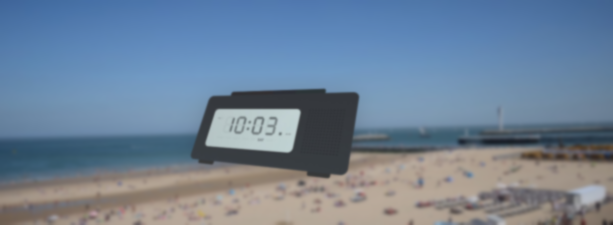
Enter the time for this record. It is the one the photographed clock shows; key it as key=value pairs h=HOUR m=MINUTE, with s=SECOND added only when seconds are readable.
h=10 m=3
